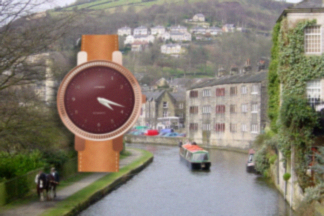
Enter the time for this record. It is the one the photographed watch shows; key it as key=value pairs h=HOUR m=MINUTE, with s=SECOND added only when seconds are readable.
h=4 m=18
